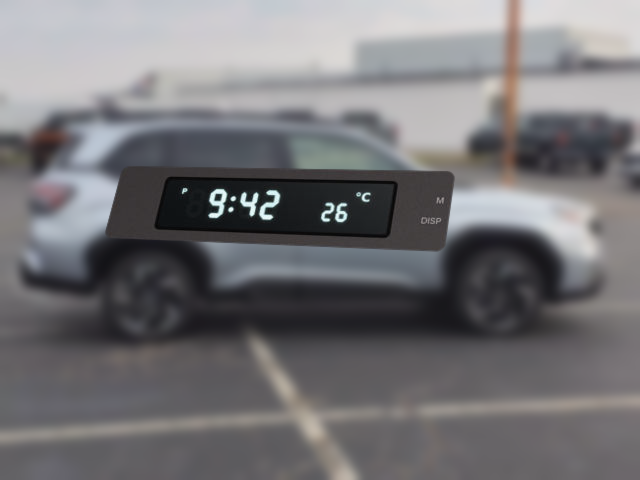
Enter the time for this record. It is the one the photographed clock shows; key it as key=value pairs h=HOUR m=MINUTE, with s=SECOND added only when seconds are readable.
h=9 m=42
